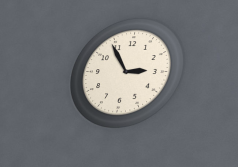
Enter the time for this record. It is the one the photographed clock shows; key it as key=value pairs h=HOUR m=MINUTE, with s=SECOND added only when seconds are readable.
h=2 m=54
